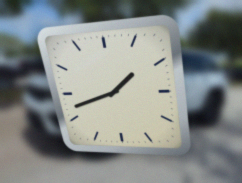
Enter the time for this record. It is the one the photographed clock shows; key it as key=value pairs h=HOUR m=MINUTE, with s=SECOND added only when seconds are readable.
h=1 m=42
